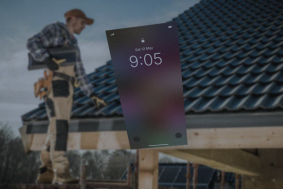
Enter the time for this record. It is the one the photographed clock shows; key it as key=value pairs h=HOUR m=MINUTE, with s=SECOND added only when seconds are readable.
h=9 m=5
